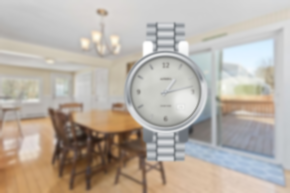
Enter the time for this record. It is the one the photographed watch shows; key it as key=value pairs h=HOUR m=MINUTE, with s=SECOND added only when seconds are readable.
h=1 m=13
